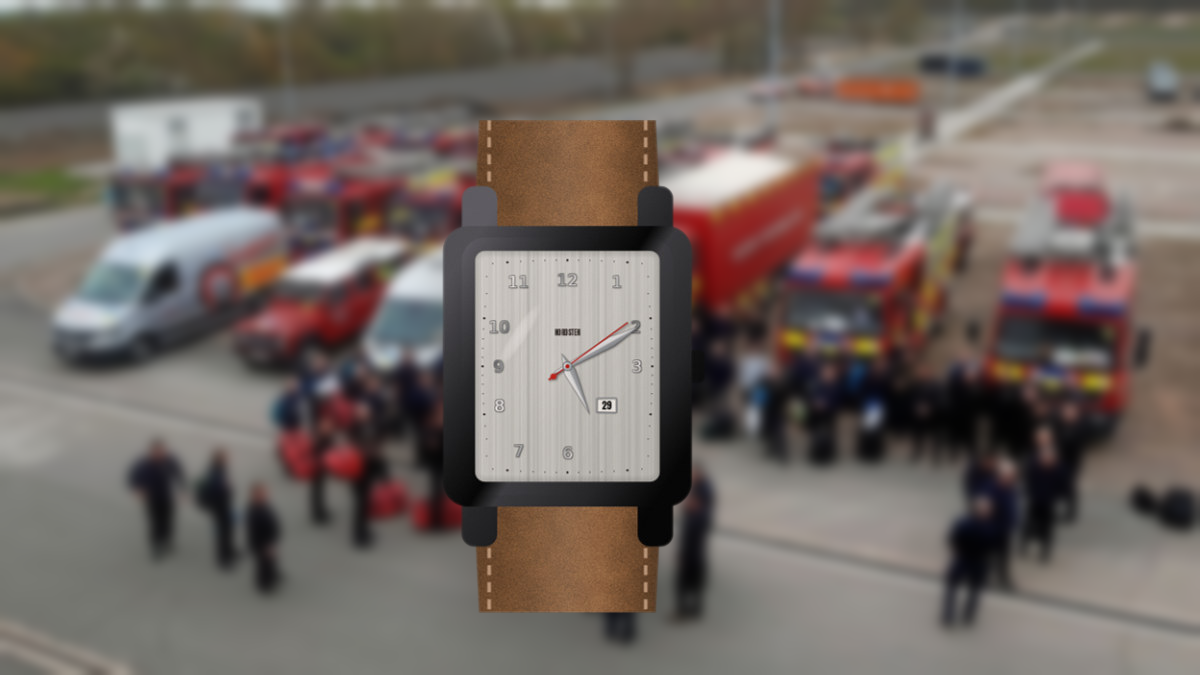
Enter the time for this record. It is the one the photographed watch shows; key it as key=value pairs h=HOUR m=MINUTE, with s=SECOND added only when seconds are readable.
h=5 m=10 s=9
